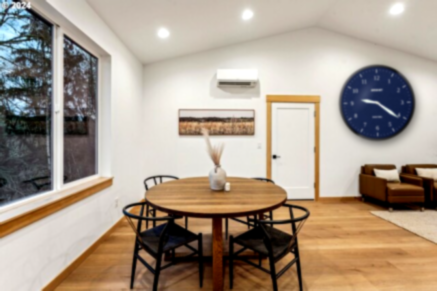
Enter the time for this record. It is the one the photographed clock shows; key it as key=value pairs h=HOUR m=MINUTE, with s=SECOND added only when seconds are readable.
h=9 m=21
